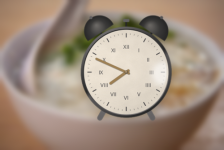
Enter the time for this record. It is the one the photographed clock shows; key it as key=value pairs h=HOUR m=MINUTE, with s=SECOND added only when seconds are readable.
h=7 m=49
